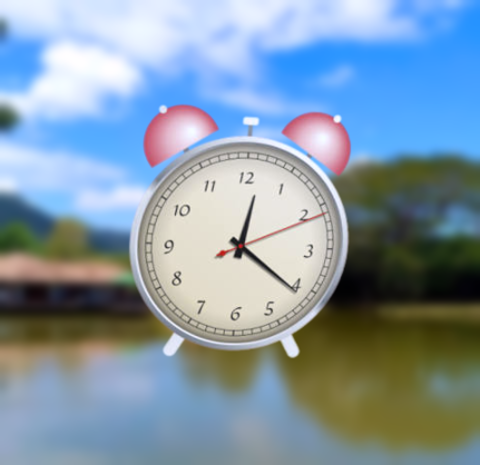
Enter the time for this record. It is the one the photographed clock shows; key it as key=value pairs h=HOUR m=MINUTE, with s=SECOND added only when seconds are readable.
h=12 m=21 s=11
